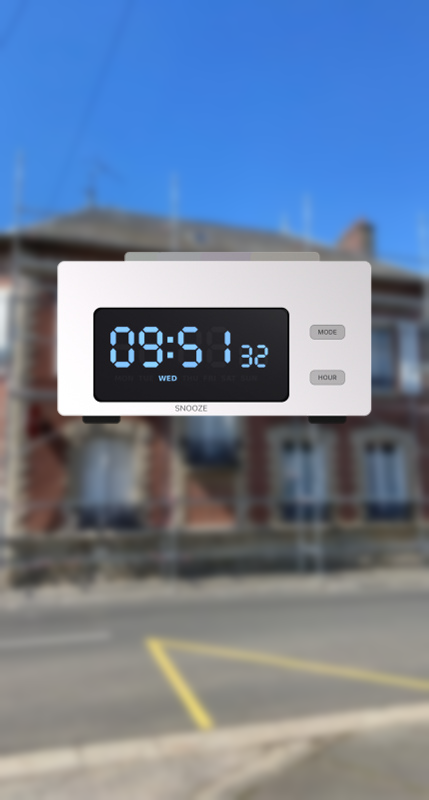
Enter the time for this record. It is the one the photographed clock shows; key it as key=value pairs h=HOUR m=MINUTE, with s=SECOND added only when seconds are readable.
h=9 m=51 s=32
